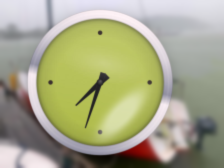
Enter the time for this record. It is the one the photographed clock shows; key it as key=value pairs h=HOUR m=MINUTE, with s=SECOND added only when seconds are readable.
h=7 m=33
